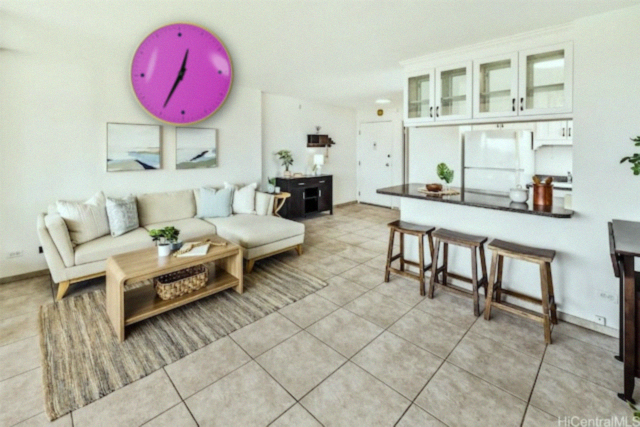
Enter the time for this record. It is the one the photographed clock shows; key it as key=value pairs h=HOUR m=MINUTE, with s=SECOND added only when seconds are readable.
h=12 m=35
